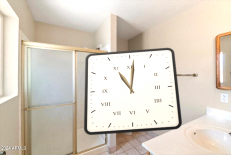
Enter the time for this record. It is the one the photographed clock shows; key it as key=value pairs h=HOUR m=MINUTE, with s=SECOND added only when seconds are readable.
h=11 m=1
